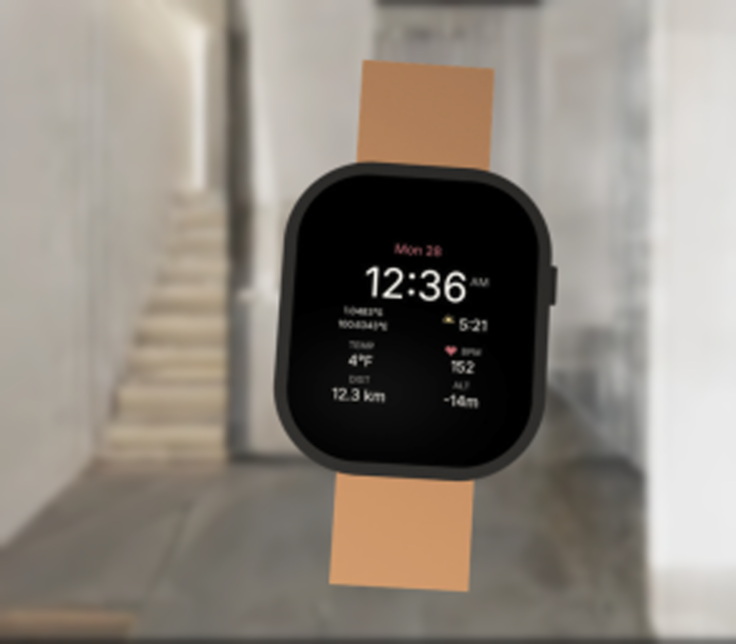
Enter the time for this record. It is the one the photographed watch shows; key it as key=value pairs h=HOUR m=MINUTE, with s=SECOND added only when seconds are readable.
h=12 m=36
